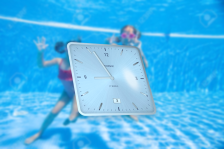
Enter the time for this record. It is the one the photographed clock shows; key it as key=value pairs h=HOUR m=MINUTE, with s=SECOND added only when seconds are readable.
h=8 m=56
